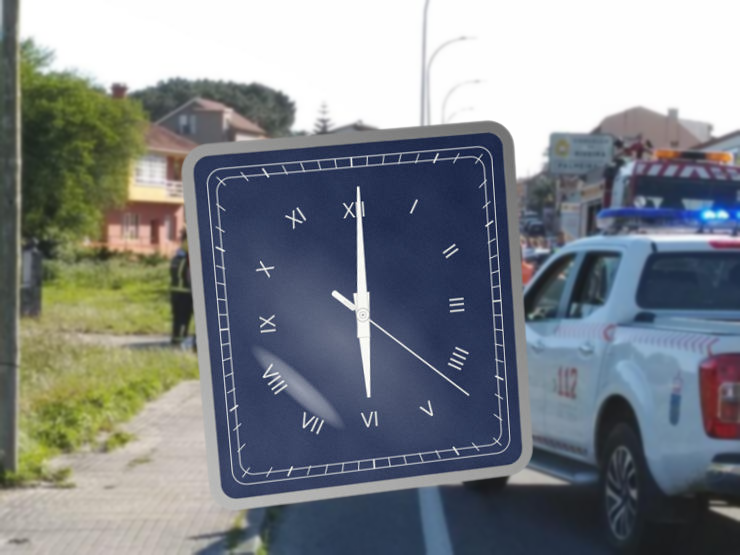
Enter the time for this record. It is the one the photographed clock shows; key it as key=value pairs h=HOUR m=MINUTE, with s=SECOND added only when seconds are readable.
h=6 m=0 s=22
